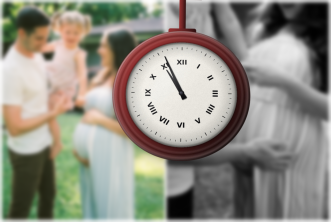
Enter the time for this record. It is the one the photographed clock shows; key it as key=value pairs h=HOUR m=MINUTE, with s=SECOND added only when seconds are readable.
h=10 m=56
